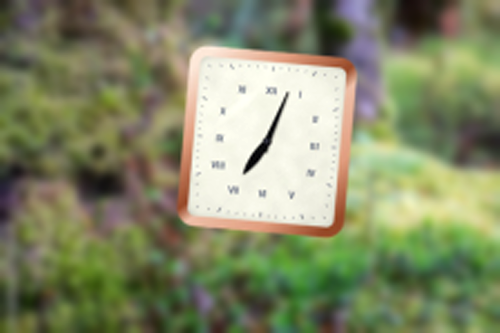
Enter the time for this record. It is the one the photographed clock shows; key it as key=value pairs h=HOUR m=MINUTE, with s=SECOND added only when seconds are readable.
h=7 m=3
